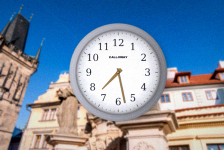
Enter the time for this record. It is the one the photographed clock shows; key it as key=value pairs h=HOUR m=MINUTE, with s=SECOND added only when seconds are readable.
h=7 m=28
